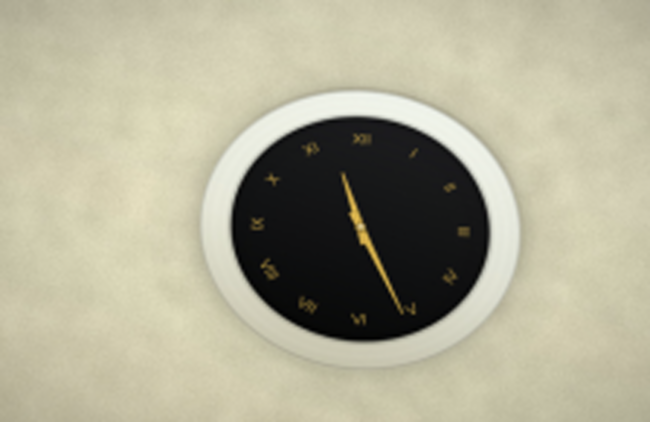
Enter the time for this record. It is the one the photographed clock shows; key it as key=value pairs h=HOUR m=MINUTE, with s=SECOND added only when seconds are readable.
h=11 m=26
